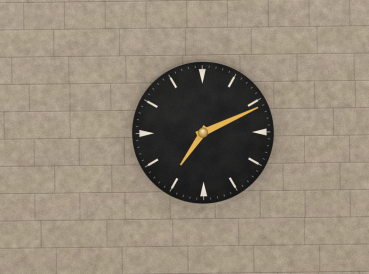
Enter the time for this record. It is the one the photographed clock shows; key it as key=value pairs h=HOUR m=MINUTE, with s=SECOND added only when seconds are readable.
h=7 m=11
